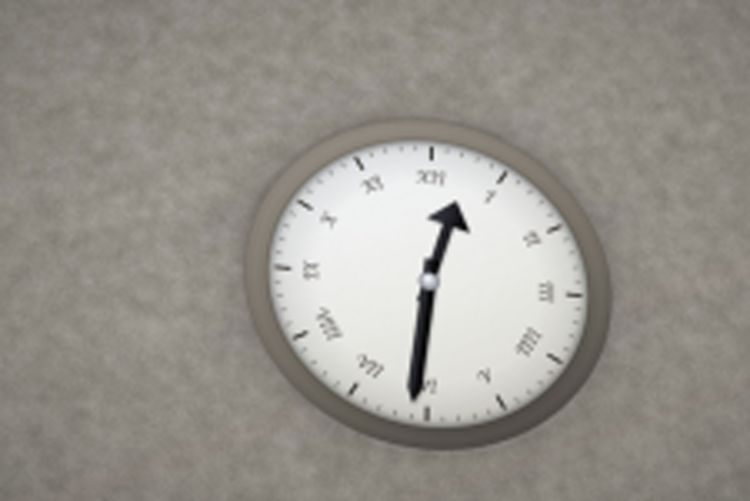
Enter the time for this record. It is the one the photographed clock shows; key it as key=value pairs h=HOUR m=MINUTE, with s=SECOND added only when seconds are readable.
h=12 m=31
